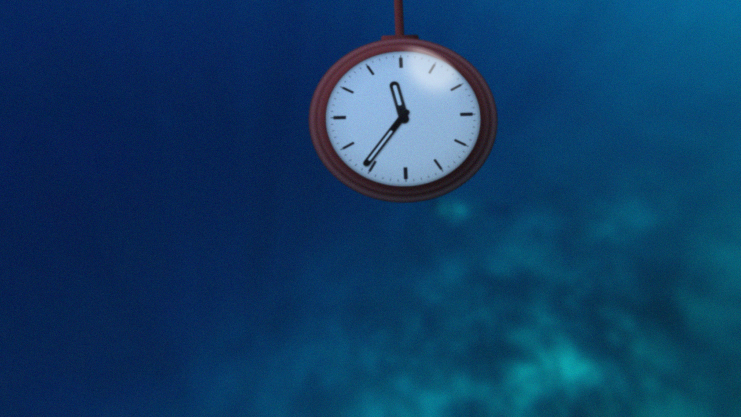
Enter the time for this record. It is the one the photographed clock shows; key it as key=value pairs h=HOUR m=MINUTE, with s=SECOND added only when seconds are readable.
h=11 m=36
